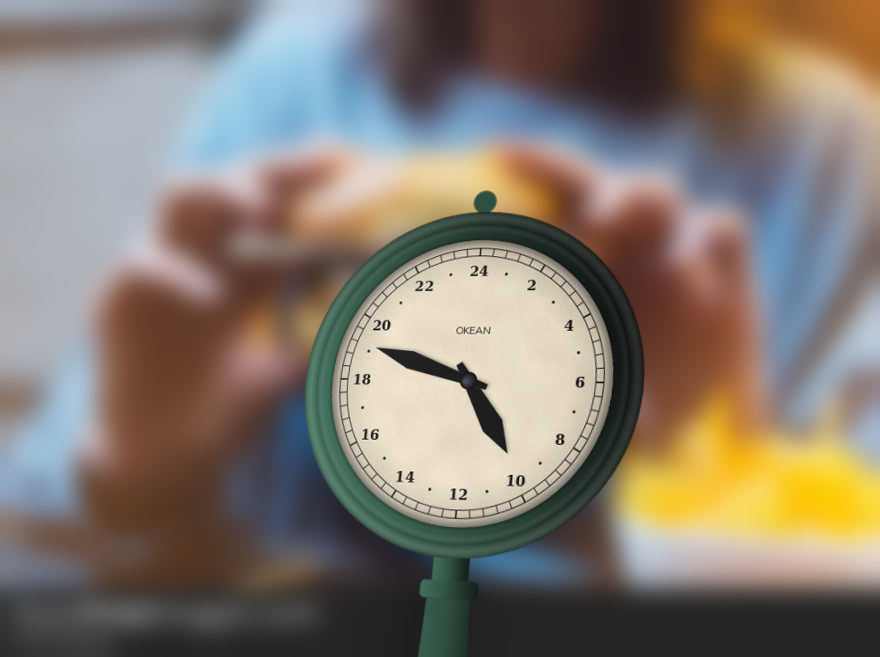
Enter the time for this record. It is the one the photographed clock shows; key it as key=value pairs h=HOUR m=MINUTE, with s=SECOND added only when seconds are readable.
h=9 m=48
